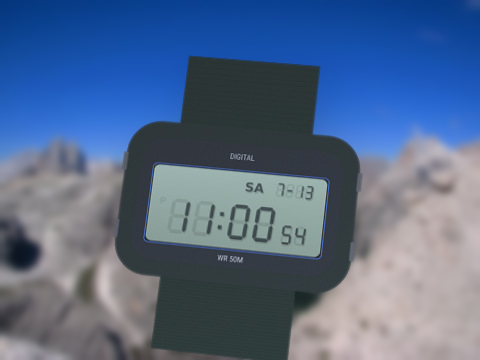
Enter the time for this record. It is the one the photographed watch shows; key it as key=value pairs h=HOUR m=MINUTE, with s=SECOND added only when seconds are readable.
h=11 m=0 s=54
